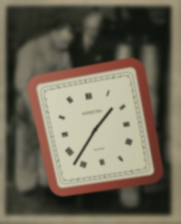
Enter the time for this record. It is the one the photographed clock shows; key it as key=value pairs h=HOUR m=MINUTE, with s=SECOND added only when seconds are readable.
h=1 m=37
